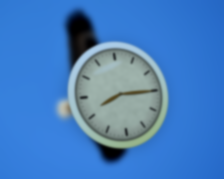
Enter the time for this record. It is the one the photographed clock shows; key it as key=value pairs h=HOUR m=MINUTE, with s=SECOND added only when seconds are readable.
h=8 m=15
